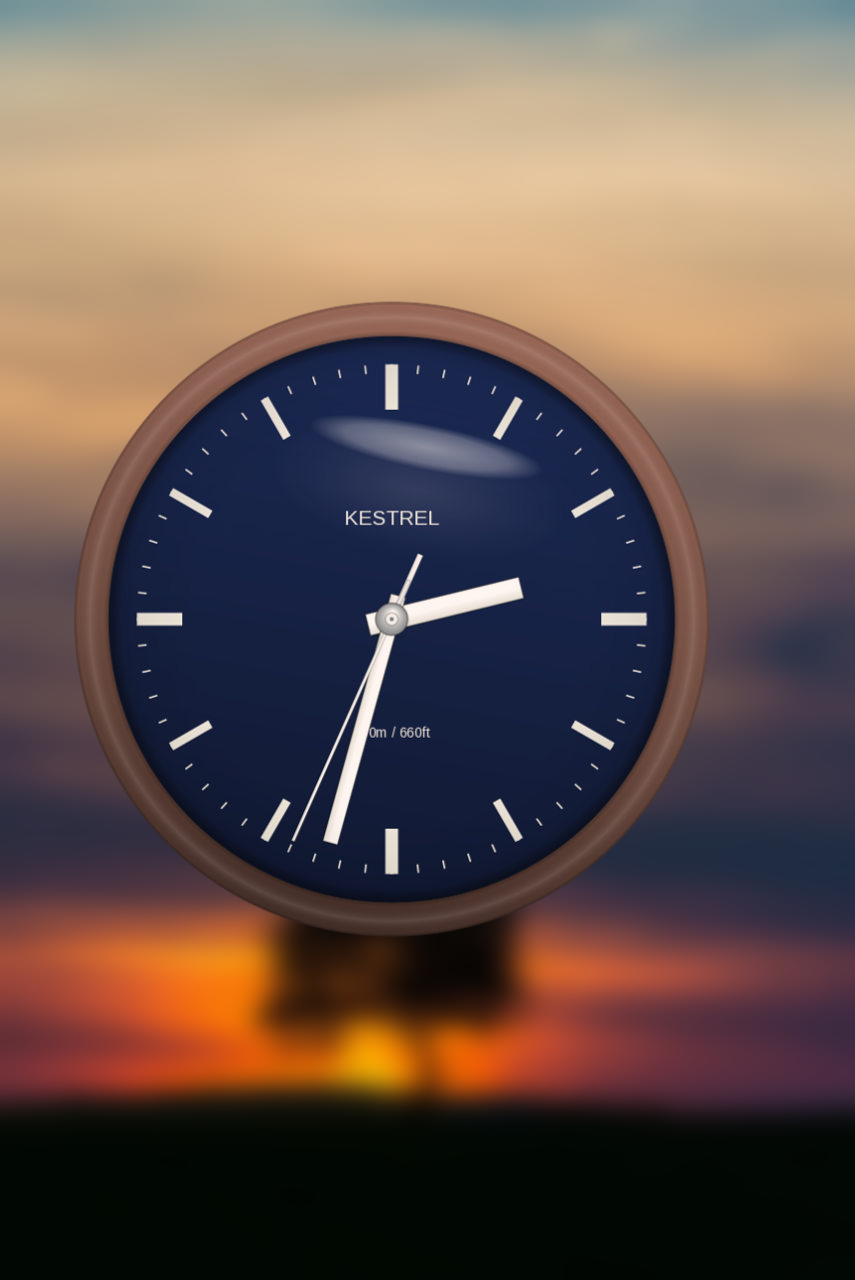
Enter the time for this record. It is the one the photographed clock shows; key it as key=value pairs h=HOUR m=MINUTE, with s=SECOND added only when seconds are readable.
h=2 m=32 s=34
